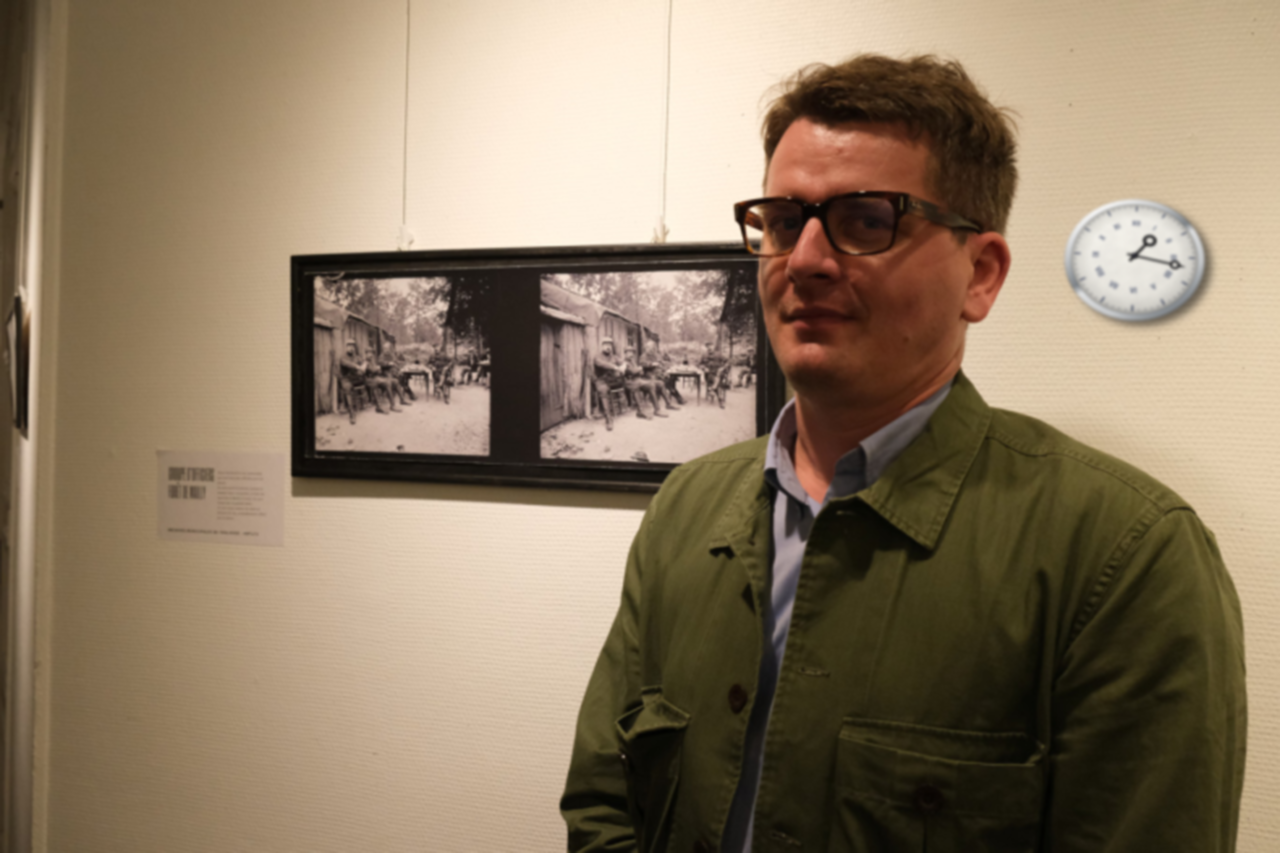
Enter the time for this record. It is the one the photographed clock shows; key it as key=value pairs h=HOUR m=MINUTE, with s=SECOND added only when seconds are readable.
h=1 m=17
